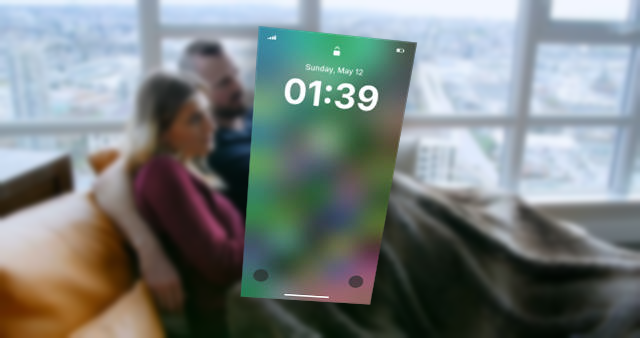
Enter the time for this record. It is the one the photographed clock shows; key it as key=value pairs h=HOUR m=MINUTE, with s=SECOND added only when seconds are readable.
h=1 m=39
